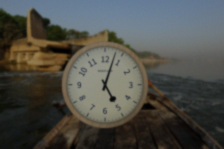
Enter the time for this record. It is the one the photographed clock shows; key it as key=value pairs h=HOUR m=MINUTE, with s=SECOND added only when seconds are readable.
h=5 m=3
